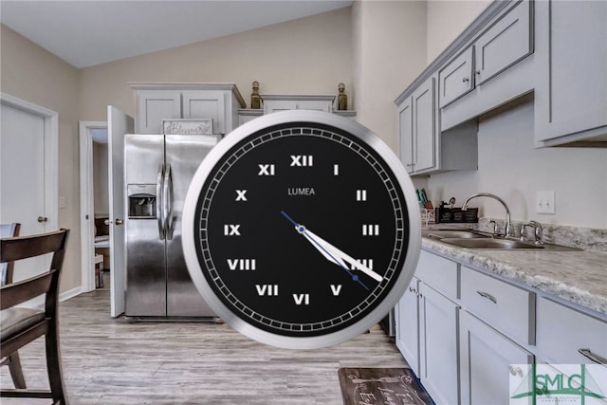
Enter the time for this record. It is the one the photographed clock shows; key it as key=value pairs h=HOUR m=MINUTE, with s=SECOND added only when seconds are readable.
h=4 m=20 s=22
